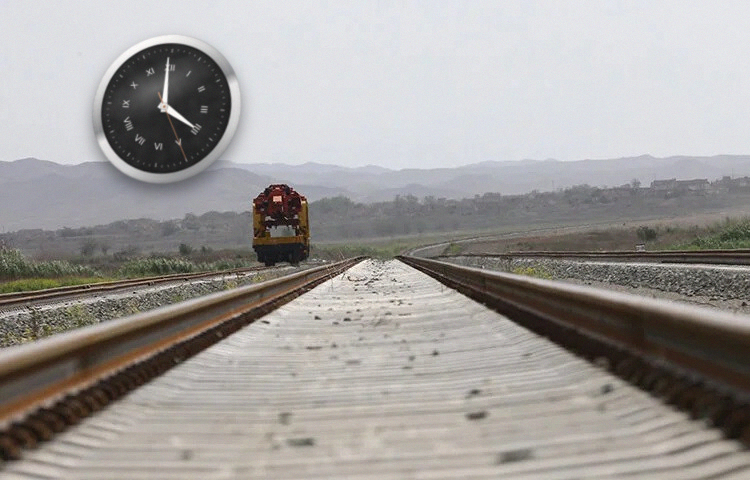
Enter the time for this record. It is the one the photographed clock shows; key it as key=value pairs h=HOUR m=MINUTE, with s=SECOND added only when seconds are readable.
h=3 m=59 s=25
